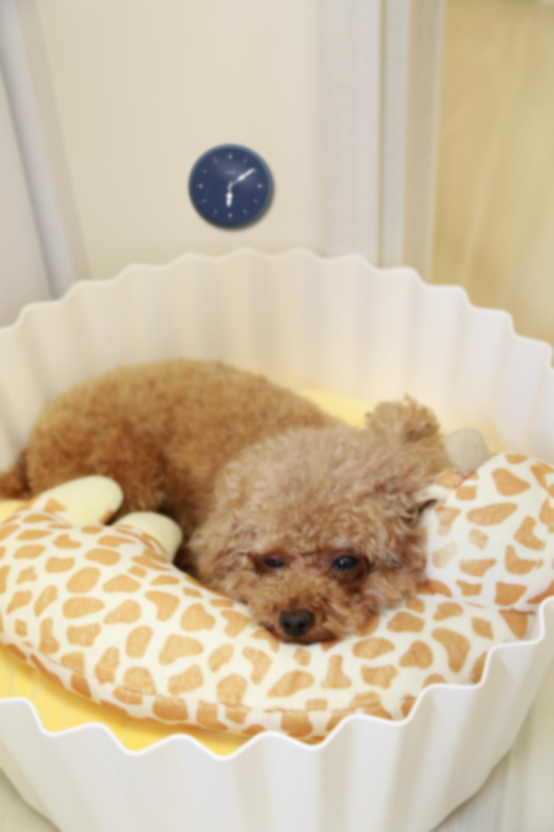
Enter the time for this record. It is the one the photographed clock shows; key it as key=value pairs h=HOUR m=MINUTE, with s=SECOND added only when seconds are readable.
h=6 m=9
